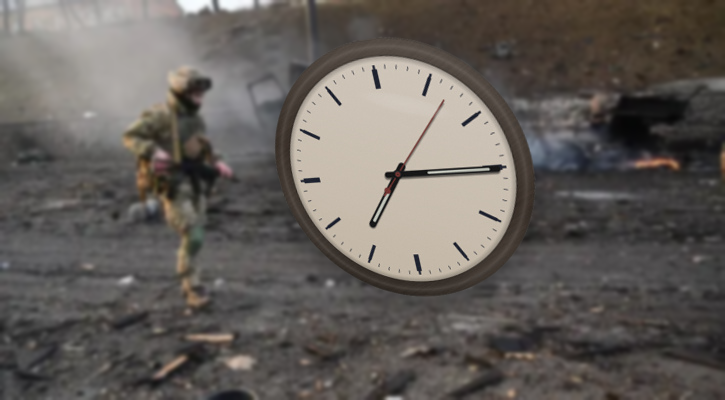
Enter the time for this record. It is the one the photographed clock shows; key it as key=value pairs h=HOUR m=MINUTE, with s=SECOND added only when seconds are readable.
h=7 m=15 s=7
